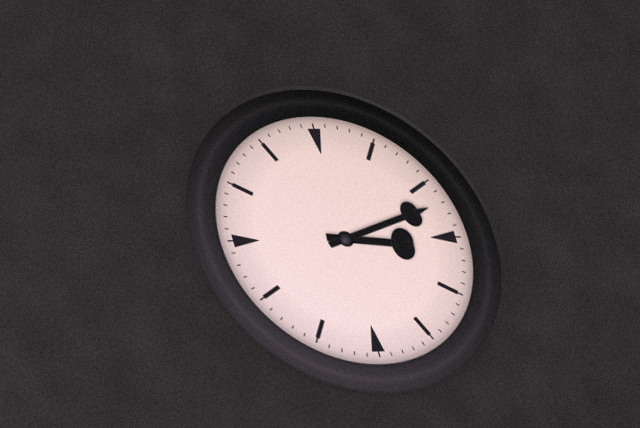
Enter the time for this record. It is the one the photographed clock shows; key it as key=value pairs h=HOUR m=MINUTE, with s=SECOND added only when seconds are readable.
h=3 m=12
